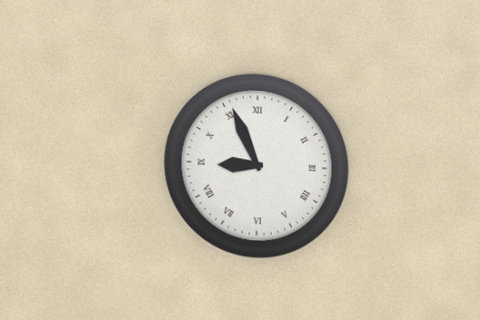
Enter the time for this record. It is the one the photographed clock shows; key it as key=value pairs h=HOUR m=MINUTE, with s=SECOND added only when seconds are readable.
h=8 m=56
